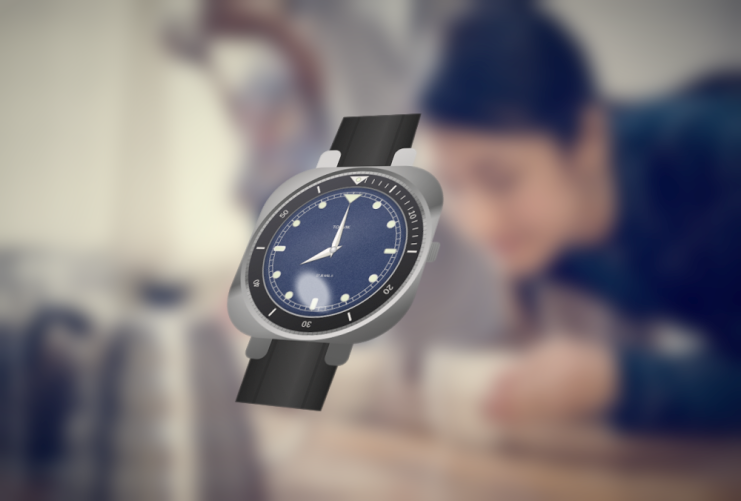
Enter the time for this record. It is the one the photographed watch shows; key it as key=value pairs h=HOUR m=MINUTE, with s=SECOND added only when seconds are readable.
h=8 m=0
